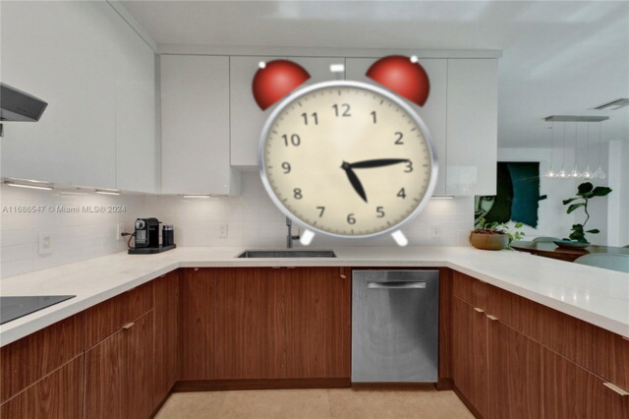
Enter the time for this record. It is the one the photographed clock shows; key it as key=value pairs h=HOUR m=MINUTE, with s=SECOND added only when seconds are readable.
h=5 m=14
